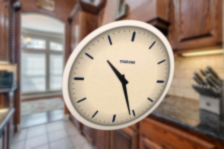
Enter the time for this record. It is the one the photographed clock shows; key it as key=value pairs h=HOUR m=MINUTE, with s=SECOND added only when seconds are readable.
h=10 m=26
